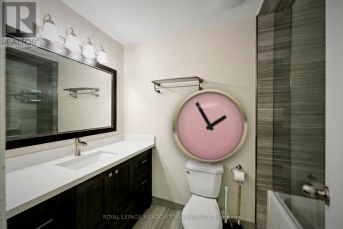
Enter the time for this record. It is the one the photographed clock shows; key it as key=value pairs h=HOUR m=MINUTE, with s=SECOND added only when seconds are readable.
h=1 m=55
